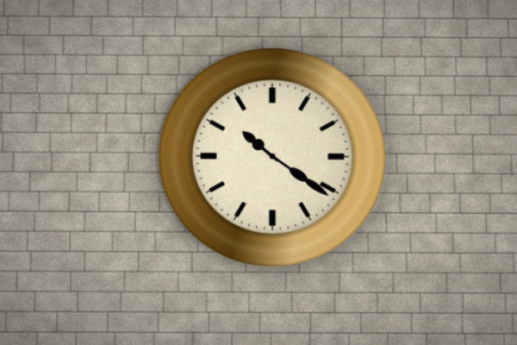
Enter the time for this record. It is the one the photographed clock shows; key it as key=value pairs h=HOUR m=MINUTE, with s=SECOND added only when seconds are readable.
h=10 m=21
